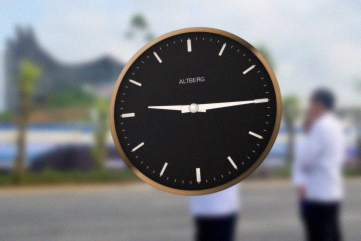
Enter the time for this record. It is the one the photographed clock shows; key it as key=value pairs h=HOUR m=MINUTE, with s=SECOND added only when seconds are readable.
h=9 m=15
